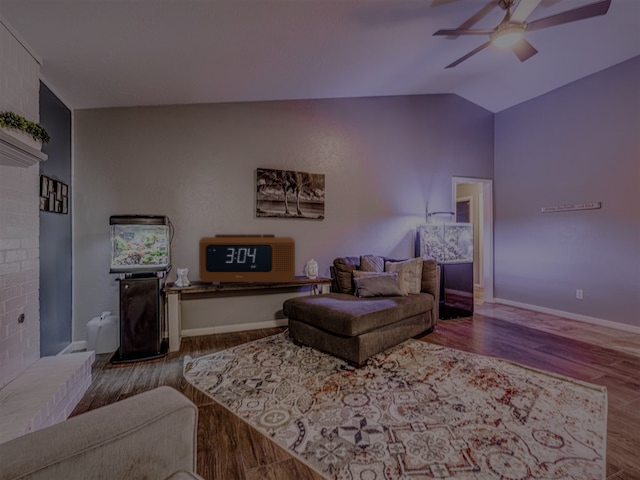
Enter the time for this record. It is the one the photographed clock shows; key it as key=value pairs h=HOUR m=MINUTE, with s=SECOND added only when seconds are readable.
h=3 m=4
